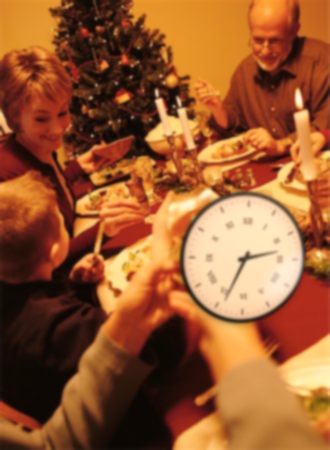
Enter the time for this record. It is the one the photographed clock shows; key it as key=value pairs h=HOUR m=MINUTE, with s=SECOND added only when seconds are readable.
h=2 m=34
